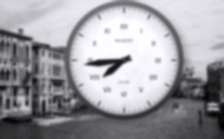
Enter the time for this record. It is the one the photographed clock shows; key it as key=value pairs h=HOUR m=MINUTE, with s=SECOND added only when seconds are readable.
h=7 m=44
